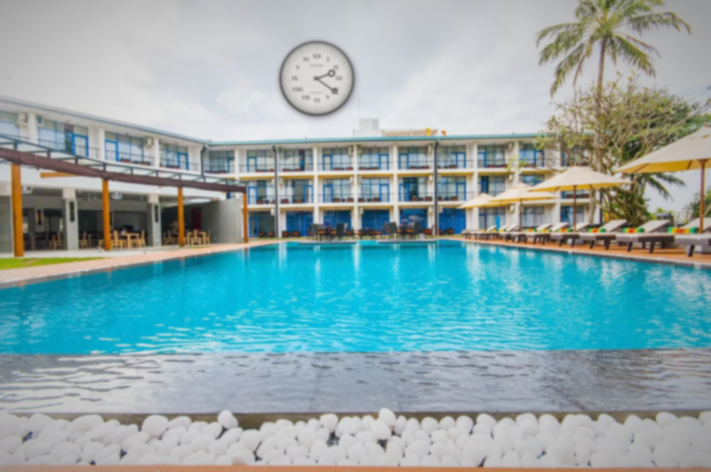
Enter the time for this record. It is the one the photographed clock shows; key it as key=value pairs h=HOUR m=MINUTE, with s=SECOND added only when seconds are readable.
h=2 m=21
